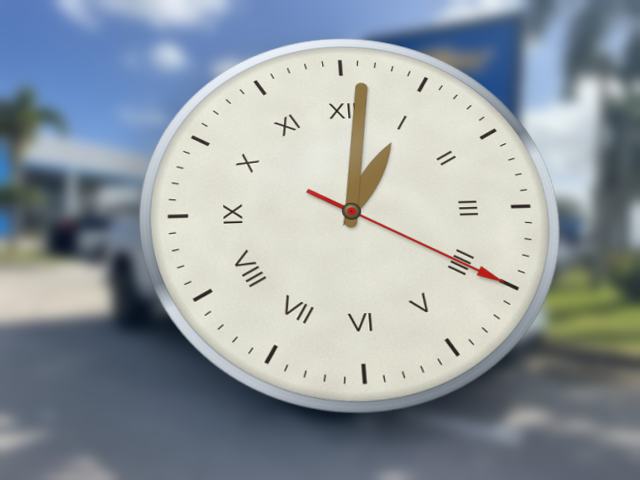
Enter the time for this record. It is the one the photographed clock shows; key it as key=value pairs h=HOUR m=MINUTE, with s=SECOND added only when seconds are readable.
h=1 m=1 s=20
